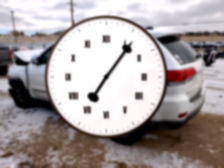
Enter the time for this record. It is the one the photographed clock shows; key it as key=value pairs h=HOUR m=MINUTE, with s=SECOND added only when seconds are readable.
h=7 m=6
